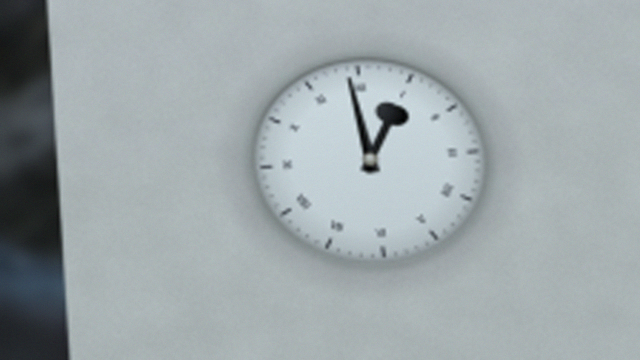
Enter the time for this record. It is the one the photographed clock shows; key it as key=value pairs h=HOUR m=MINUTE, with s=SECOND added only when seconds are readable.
h=12 m=59
